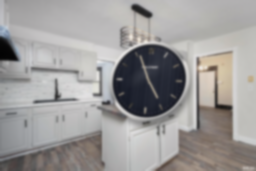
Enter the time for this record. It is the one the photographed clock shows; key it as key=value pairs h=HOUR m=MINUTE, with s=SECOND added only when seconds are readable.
h=4 m=56
